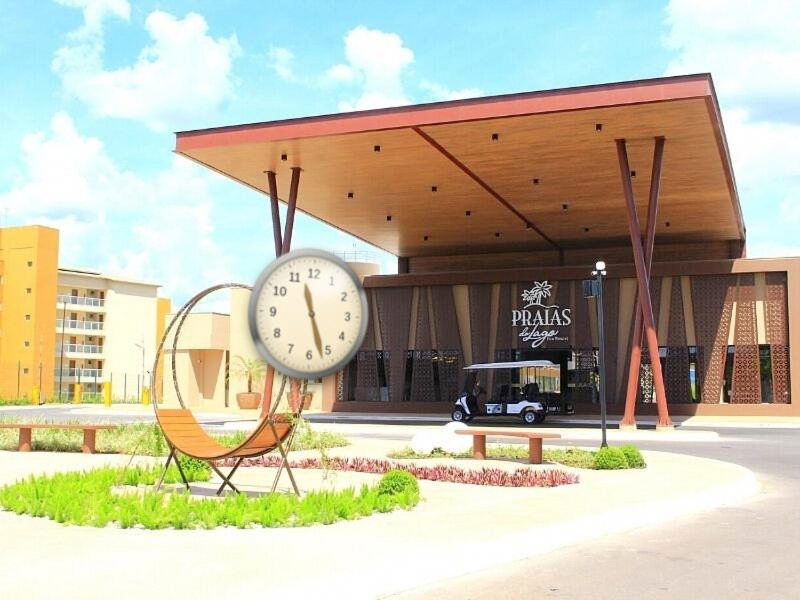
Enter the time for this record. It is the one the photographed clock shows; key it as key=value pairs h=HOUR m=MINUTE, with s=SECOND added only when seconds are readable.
h=11 m=27
